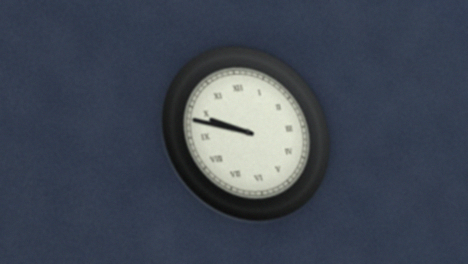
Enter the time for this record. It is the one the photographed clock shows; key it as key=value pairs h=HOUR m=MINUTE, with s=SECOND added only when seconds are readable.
h=9 m=48
